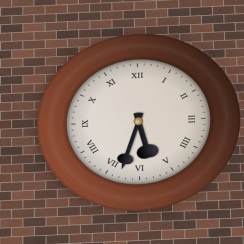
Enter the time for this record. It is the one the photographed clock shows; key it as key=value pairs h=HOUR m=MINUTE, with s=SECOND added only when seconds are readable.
h=5 m=33
